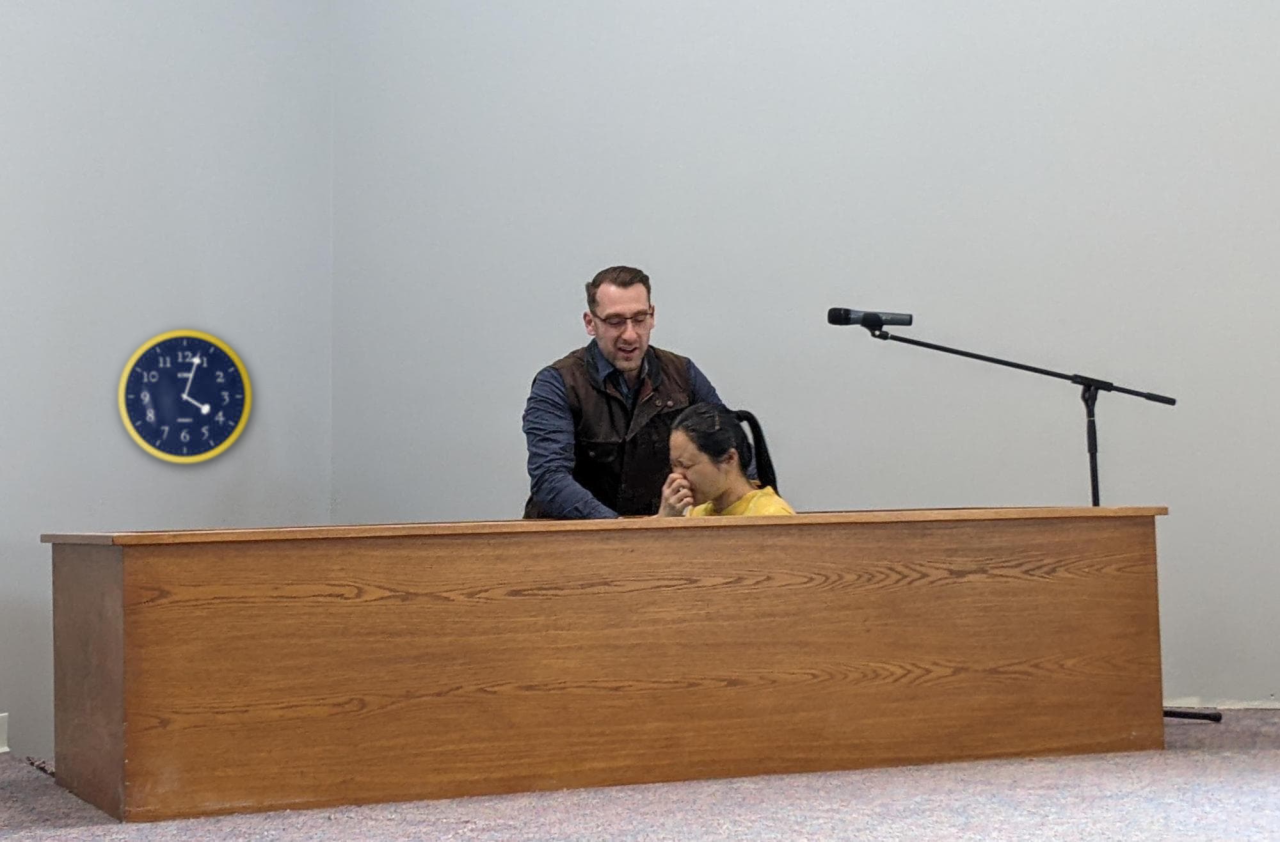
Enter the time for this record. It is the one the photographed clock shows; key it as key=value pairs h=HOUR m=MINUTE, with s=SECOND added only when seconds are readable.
h=4 m=3
